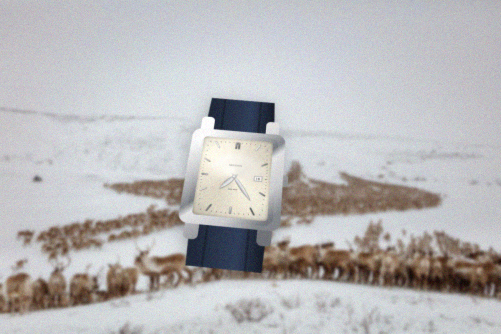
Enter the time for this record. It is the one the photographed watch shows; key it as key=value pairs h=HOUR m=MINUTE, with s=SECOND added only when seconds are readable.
h=7 m=24
